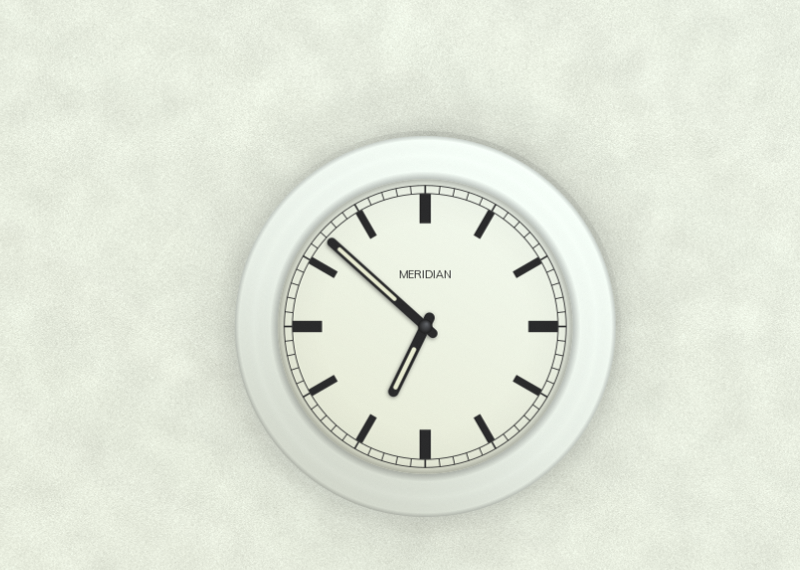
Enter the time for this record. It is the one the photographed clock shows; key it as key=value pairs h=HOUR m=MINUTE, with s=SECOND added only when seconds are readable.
h=6 m=52
